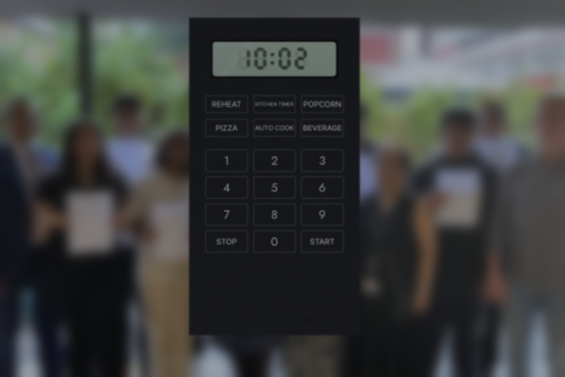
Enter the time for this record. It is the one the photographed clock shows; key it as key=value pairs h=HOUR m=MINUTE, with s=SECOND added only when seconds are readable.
h=10 m=2
